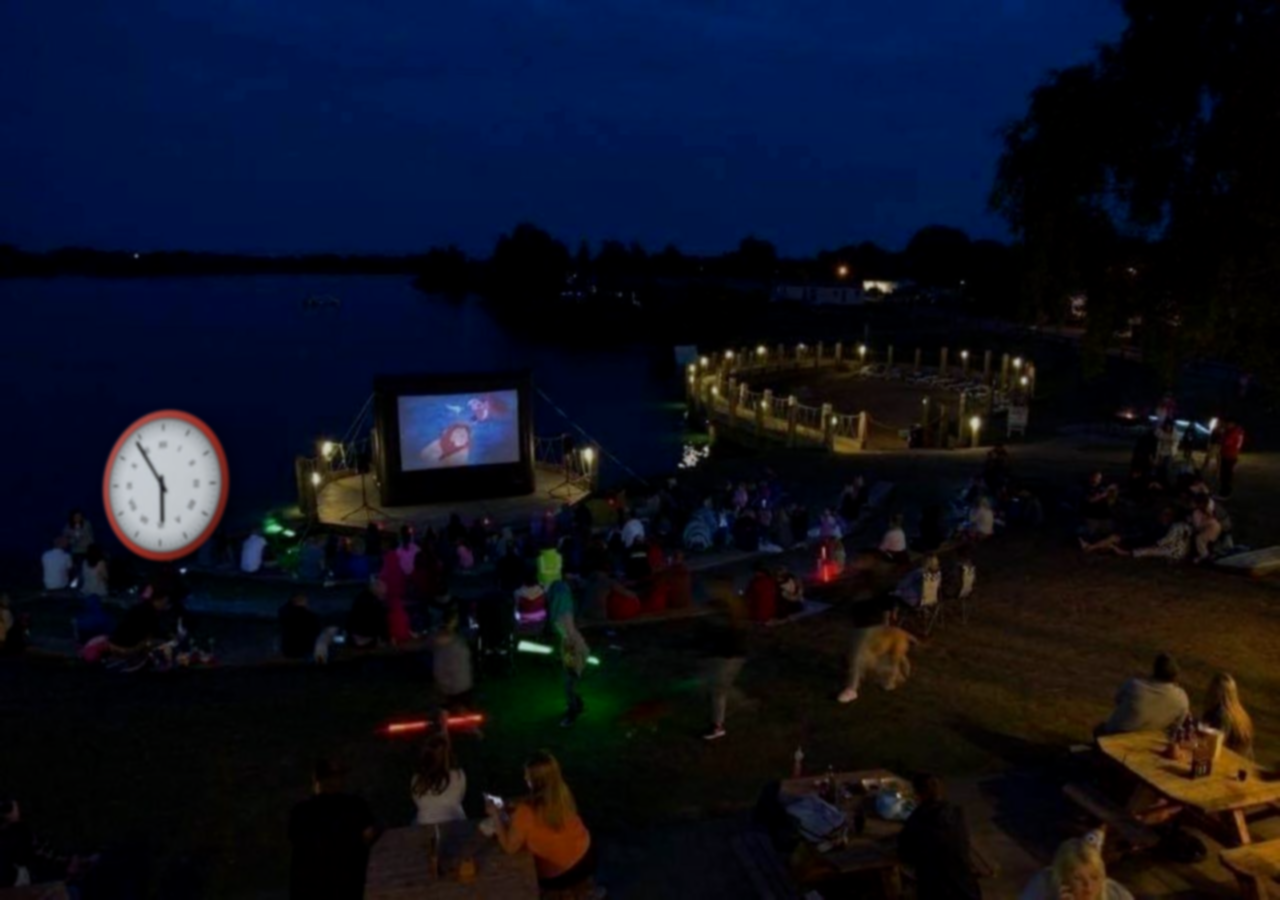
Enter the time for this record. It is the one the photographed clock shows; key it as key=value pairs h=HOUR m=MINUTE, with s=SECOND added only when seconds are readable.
h=5 m=54
